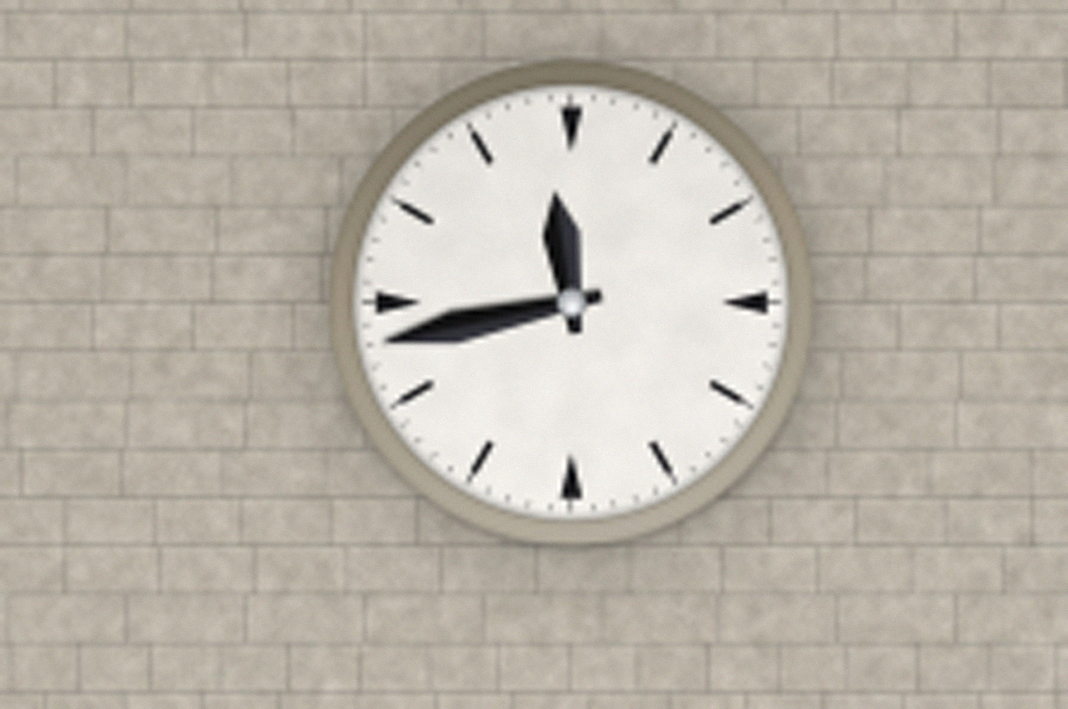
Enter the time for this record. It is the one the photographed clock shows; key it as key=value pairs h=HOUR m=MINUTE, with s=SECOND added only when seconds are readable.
h=11 m=43
